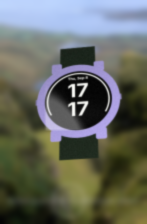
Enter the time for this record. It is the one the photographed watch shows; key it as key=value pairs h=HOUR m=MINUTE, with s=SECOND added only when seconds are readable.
h=17 m=17
